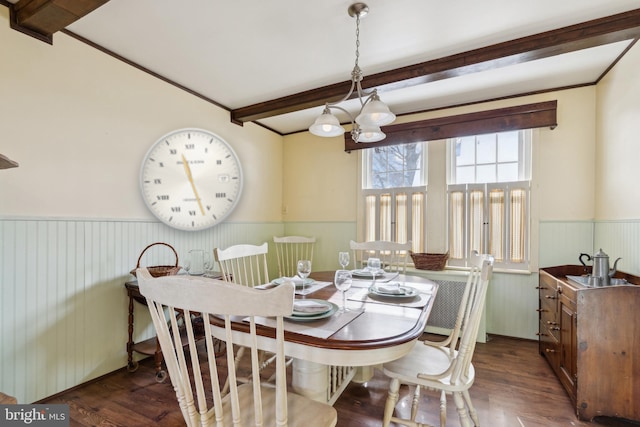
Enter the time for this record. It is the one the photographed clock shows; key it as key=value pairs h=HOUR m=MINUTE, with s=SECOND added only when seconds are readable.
h=11 m=27
